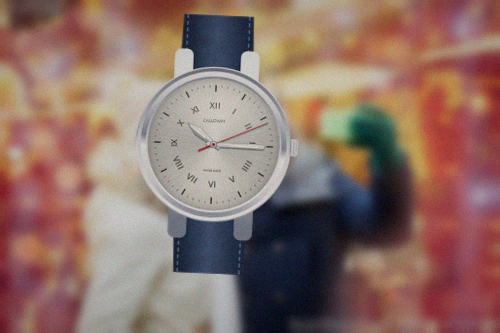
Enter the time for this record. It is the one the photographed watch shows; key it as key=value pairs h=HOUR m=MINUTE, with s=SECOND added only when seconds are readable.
h=10 m=15 s=11
